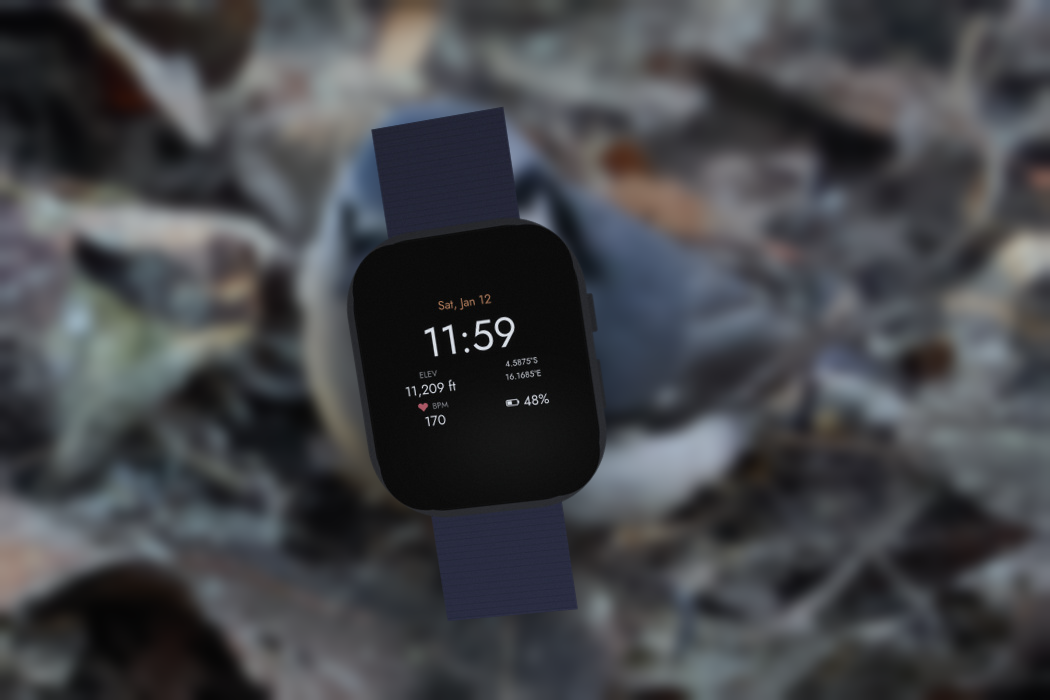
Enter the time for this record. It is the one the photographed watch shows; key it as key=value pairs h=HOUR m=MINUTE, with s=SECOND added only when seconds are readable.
h=11 m=59
